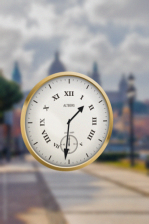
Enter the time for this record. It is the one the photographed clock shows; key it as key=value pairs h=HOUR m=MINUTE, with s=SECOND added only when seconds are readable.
h=1 m=31
